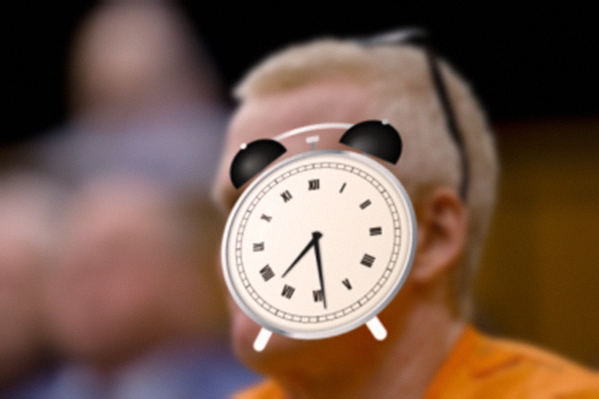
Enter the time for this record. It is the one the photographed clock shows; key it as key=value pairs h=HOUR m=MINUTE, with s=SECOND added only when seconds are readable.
h=7 m=29
